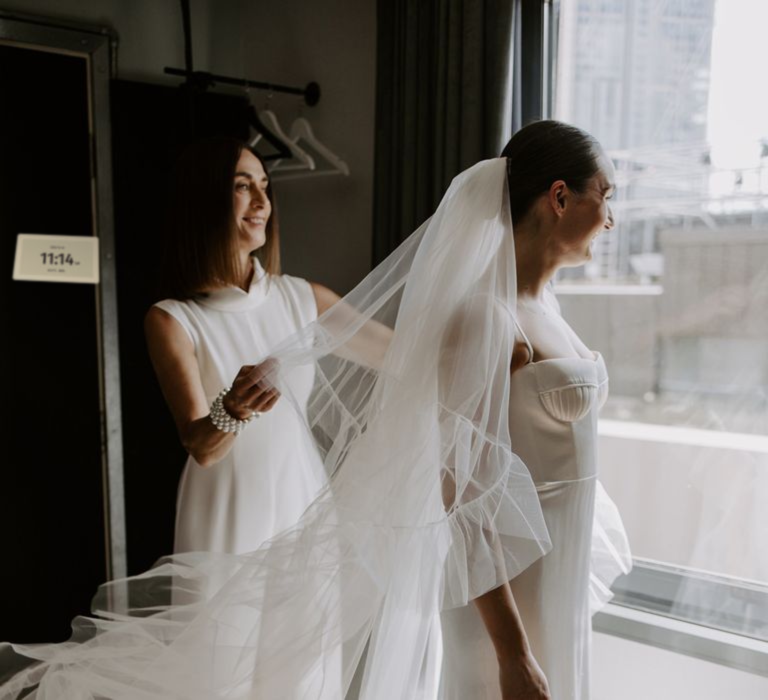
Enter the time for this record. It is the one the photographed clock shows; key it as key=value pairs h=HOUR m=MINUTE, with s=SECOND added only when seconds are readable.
h=11 m=14
